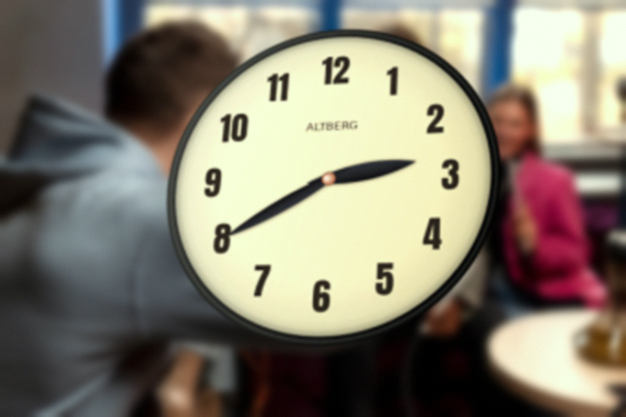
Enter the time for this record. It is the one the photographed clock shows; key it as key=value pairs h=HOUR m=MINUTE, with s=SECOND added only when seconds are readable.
h=2 m=40
